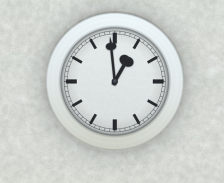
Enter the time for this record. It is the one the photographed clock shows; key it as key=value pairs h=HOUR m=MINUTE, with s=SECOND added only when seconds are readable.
h=12 m=59
